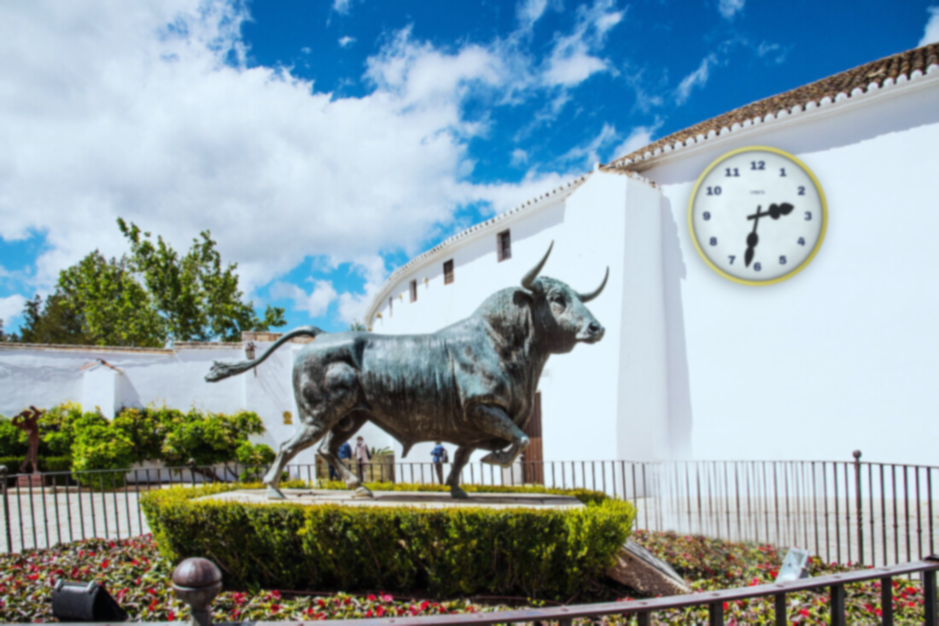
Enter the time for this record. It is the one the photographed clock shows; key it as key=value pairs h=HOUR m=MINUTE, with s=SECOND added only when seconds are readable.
h=2 m=32
